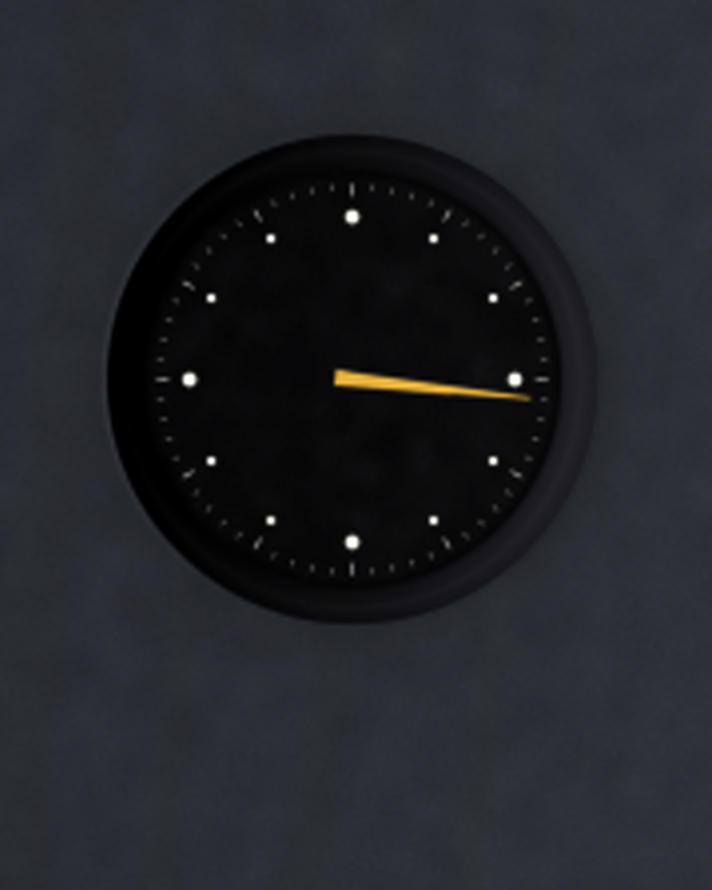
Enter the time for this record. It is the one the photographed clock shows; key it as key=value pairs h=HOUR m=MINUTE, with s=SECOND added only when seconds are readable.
h=3 m=16
